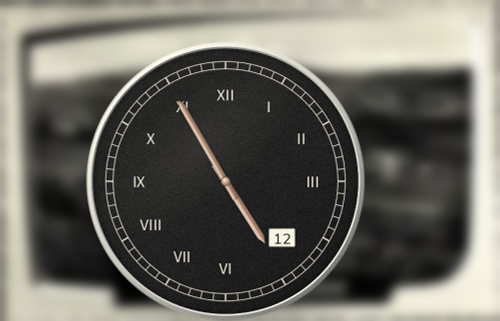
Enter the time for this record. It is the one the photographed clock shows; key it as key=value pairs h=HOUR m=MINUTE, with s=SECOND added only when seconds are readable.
h=4 m=55
